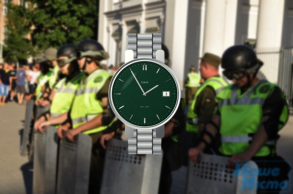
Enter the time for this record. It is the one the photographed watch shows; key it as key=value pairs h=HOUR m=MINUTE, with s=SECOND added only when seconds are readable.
h=1 m=55
